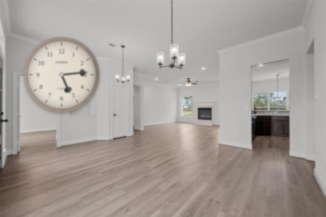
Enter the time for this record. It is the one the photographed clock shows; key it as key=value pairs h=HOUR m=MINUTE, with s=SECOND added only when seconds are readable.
h=5 m=14
